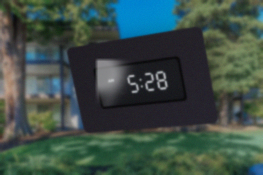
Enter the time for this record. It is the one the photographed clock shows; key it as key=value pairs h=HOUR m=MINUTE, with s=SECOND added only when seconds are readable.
h=5 m=28
